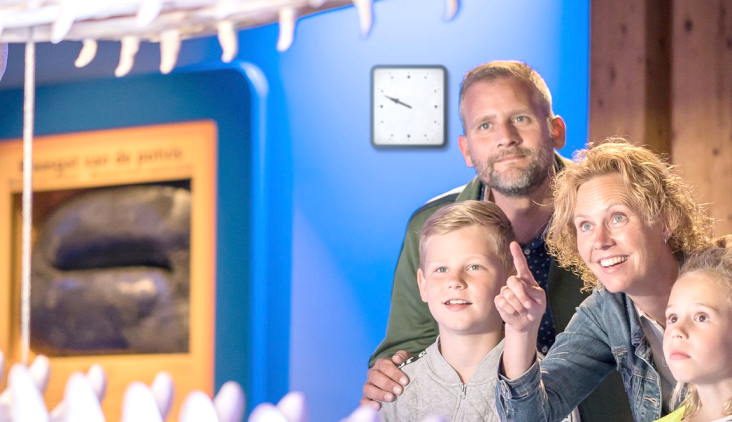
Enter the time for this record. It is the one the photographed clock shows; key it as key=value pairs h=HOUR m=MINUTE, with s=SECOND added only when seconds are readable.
h=9 m=49
